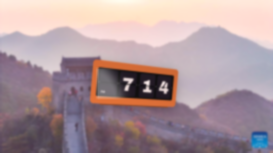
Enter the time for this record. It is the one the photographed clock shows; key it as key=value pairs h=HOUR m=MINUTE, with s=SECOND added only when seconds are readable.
h=7 m=14
